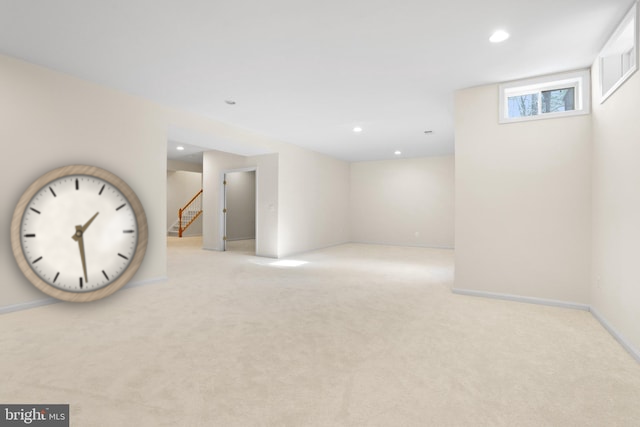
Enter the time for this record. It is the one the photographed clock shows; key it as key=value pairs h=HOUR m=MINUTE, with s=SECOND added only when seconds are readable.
h=1 m=29
